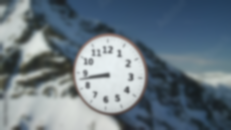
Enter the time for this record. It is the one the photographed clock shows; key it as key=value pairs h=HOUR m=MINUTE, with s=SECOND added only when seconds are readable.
h=8 m=43
